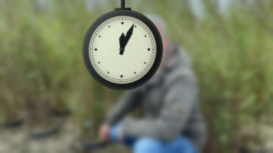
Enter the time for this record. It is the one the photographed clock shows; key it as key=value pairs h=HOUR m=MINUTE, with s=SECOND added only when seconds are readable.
h=12 m=4
